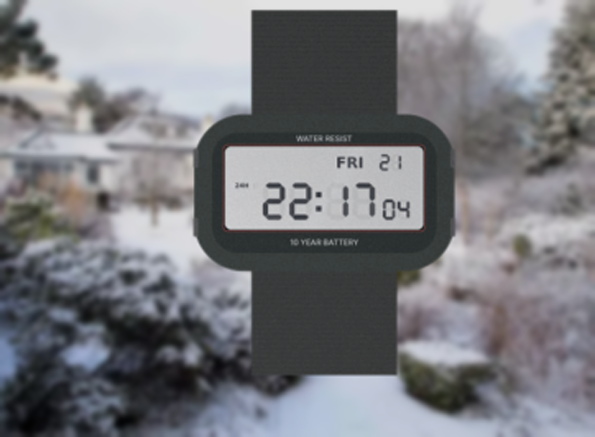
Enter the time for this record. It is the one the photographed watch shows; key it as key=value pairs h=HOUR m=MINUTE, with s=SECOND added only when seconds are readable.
h=22 m=17 s=4
